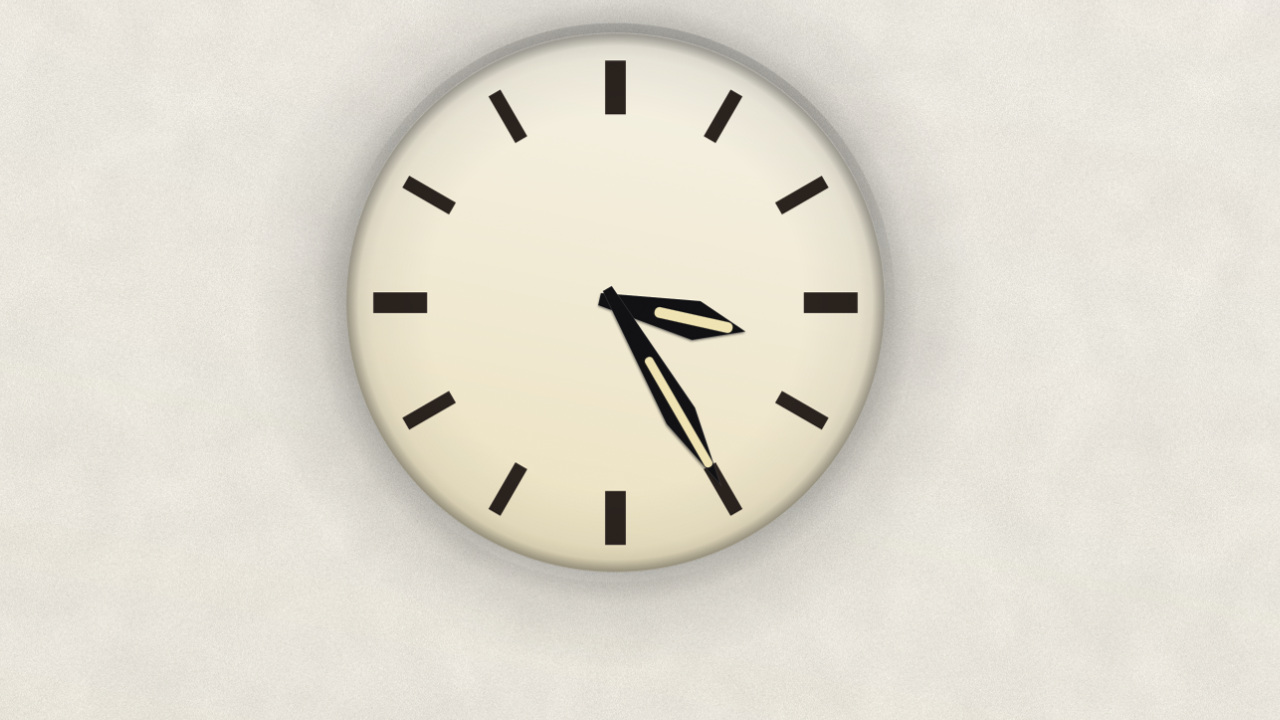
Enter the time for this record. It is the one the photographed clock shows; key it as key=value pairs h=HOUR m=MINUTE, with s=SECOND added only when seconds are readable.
h=3 m=25
